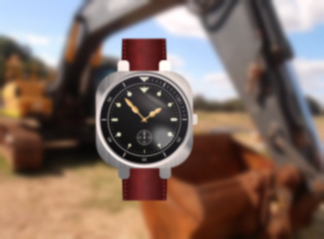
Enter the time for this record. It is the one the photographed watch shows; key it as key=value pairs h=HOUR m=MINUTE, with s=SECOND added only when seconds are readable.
h=1 m=53
